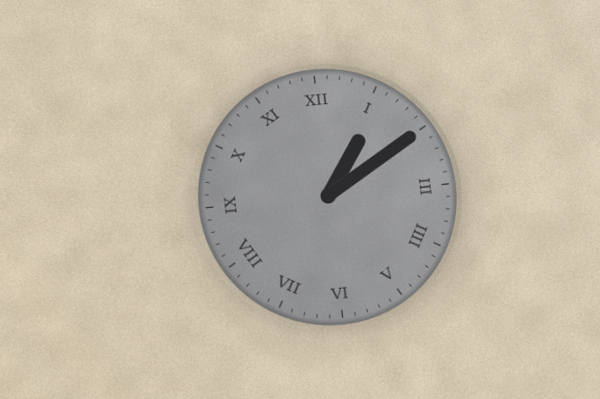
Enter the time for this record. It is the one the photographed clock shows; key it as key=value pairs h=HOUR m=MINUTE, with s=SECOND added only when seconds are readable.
h=1 m=10
